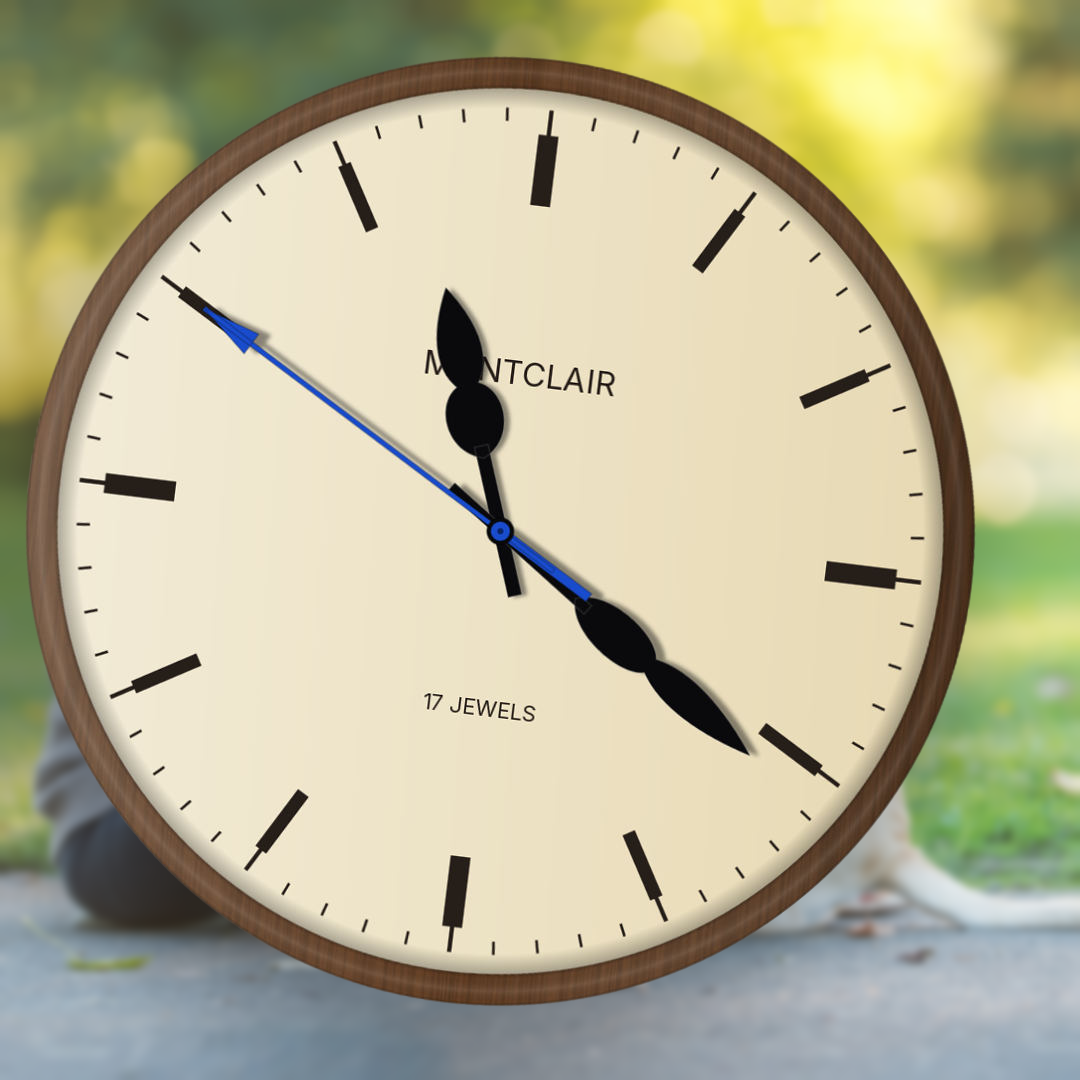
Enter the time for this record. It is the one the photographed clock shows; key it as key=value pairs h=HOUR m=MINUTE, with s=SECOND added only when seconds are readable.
h=11 m=20 s=50
